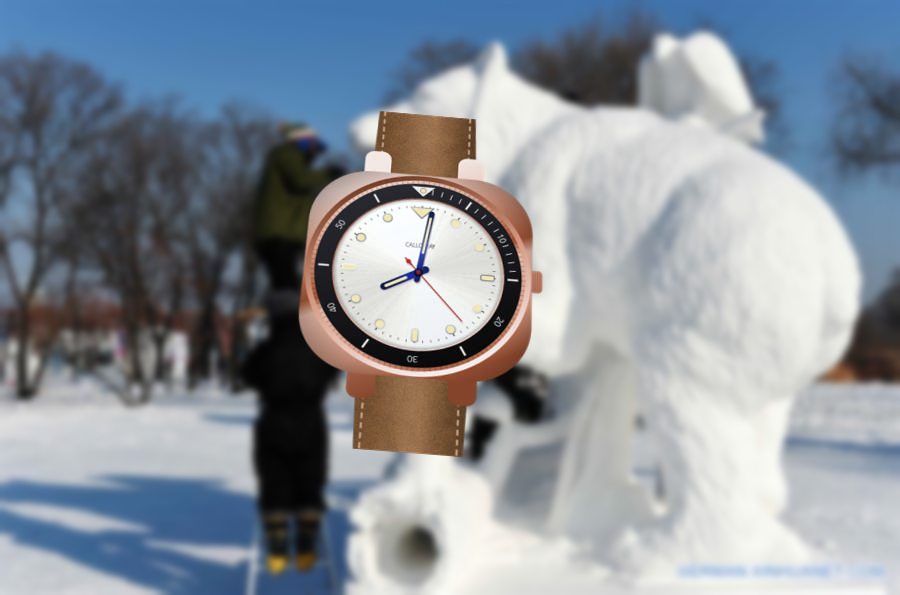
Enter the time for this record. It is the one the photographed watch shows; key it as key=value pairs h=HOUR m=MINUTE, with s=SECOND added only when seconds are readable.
h=8 m=1 s=23
